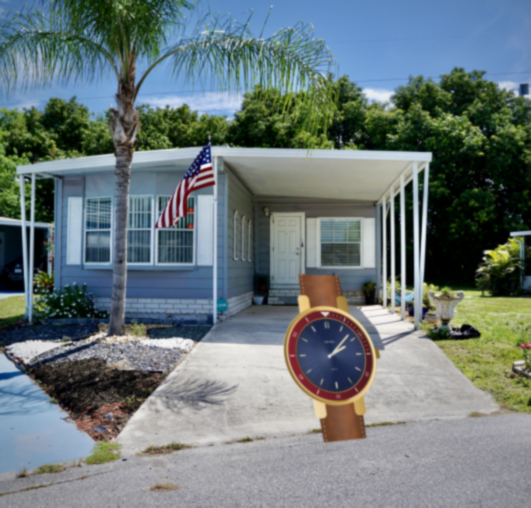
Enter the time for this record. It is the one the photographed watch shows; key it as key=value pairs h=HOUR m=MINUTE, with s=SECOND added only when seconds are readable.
h=2 m=8
